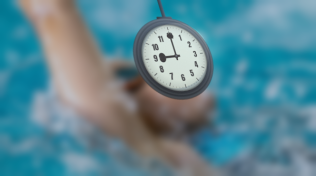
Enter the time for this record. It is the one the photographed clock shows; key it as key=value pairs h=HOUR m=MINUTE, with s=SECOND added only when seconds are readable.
h=9 m=0
